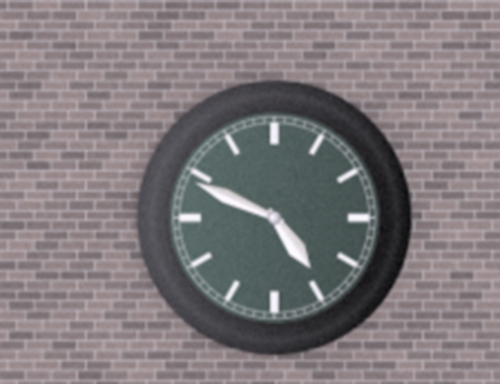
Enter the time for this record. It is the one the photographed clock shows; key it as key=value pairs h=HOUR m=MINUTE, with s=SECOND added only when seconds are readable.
h=4 m=49
